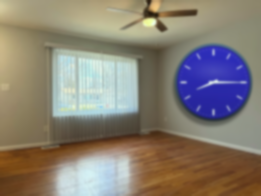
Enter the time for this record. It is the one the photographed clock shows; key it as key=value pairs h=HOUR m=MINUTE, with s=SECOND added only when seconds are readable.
h=8 m=15
